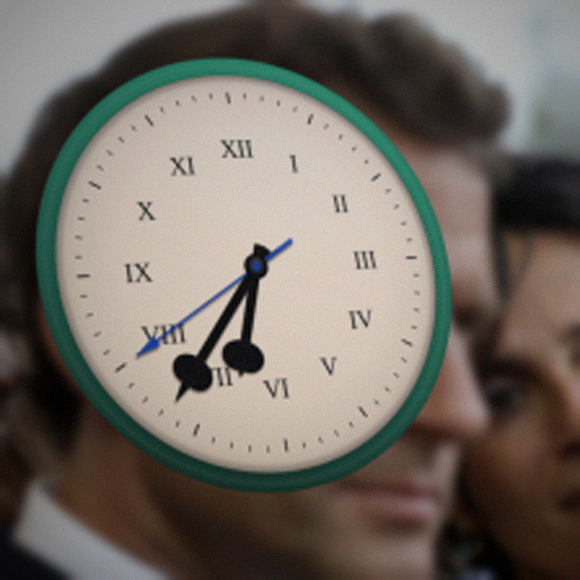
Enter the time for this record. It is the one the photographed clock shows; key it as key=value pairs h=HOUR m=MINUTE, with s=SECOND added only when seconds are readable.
h=6 m=36 s=40
